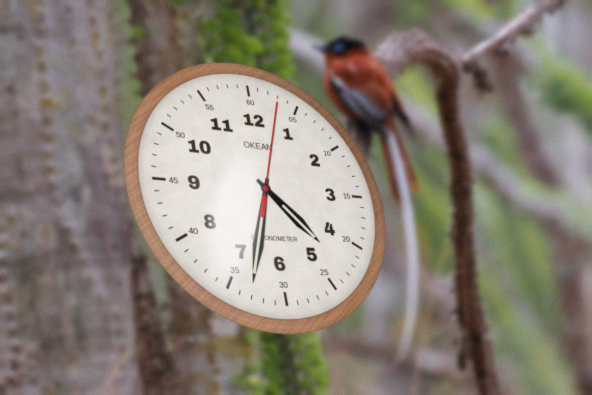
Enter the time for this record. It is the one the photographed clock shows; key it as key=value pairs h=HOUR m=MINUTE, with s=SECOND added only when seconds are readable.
h=4 m=33 s=3
